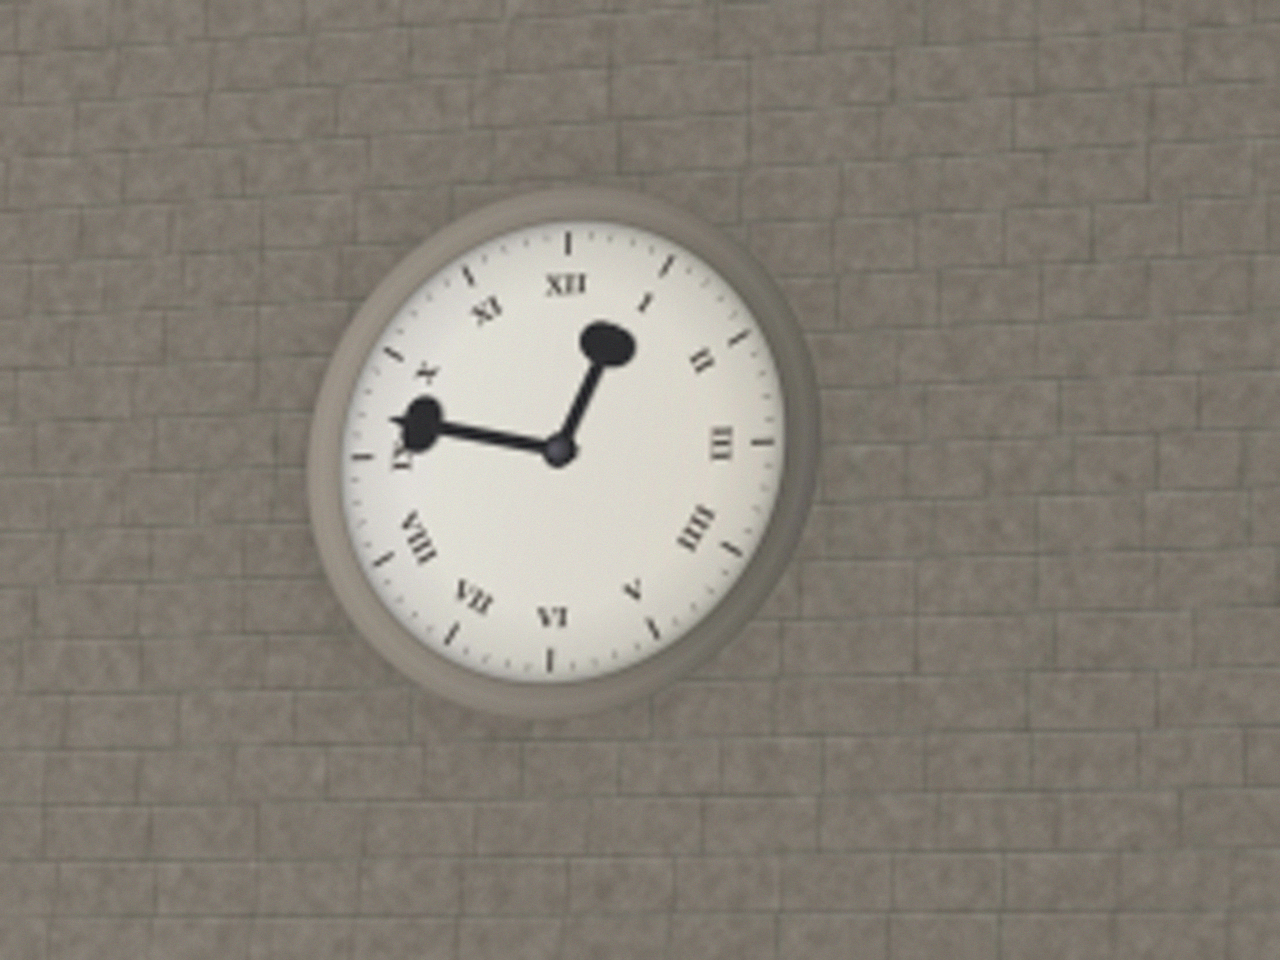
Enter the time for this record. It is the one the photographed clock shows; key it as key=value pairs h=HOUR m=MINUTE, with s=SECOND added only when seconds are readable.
h=12 m=47
